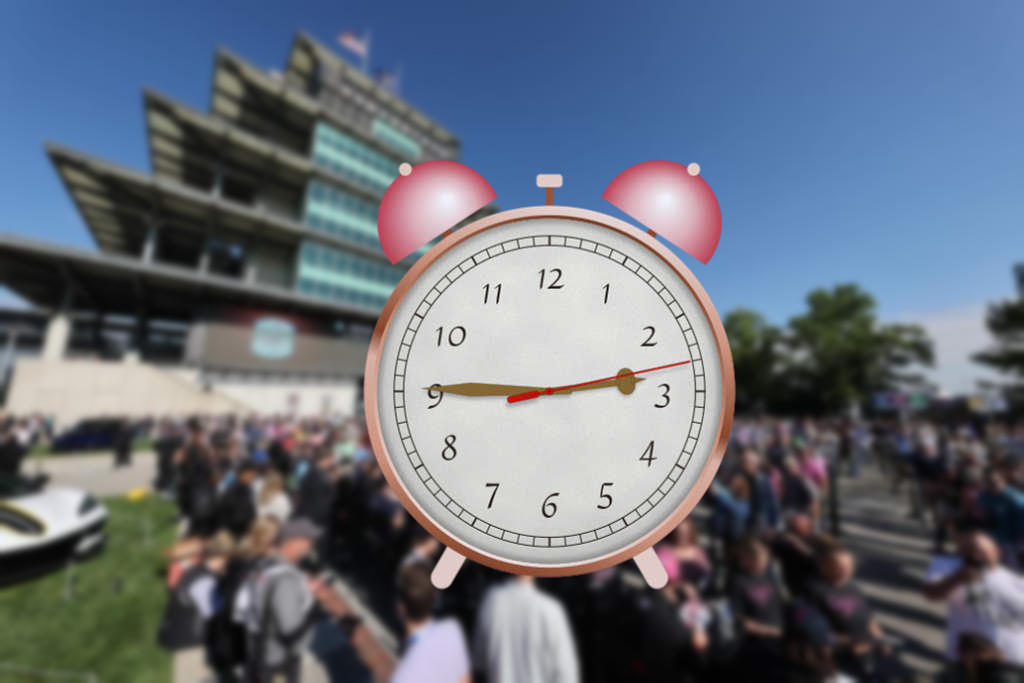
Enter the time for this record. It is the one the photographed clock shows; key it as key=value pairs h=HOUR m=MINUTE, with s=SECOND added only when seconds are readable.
h=2 m=45 s=13
